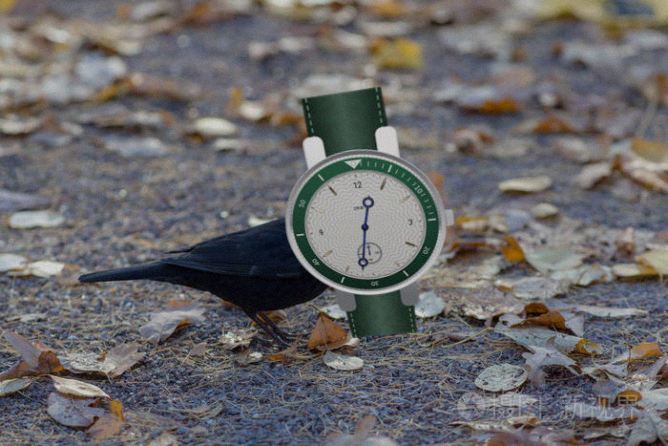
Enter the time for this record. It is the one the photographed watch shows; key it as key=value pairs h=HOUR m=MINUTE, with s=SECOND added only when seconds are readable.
h=12 m=32
